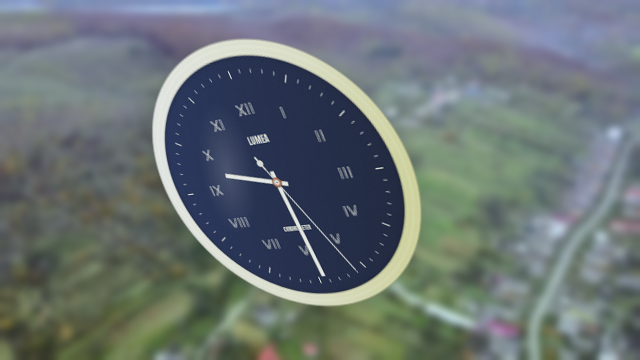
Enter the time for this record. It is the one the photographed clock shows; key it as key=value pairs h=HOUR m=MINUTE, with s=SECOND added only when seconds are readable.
h=9 m=29 s=26
